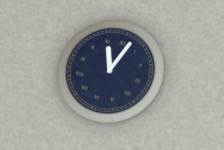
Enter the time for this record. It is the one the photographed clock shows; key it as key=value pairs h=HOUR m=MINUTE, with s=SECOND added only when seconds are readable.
h=11 m=2
